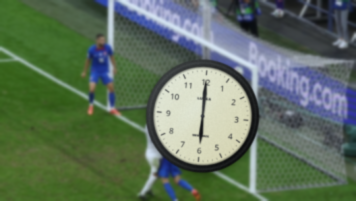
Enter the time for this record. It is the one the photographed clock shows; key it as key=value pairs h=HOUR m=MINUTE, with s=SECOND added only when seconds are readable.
h=6 m=0
